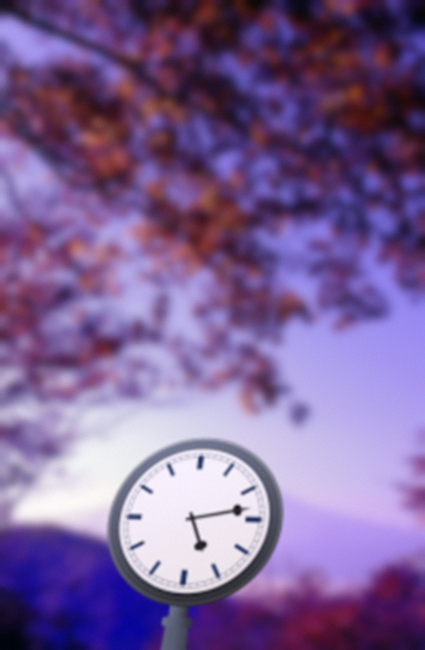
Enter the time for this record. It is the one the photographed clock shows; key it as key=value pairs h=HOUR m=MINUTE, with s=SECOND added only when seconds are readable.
h=5 m=13
